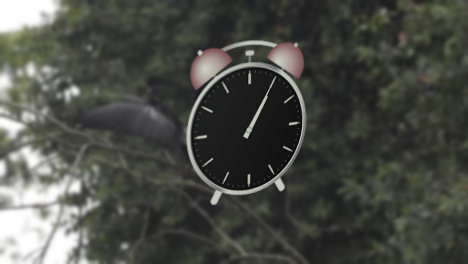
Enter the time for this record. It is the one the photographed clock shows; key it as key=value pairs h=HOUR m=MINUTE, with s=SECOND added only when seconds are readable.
h=1 m=5
